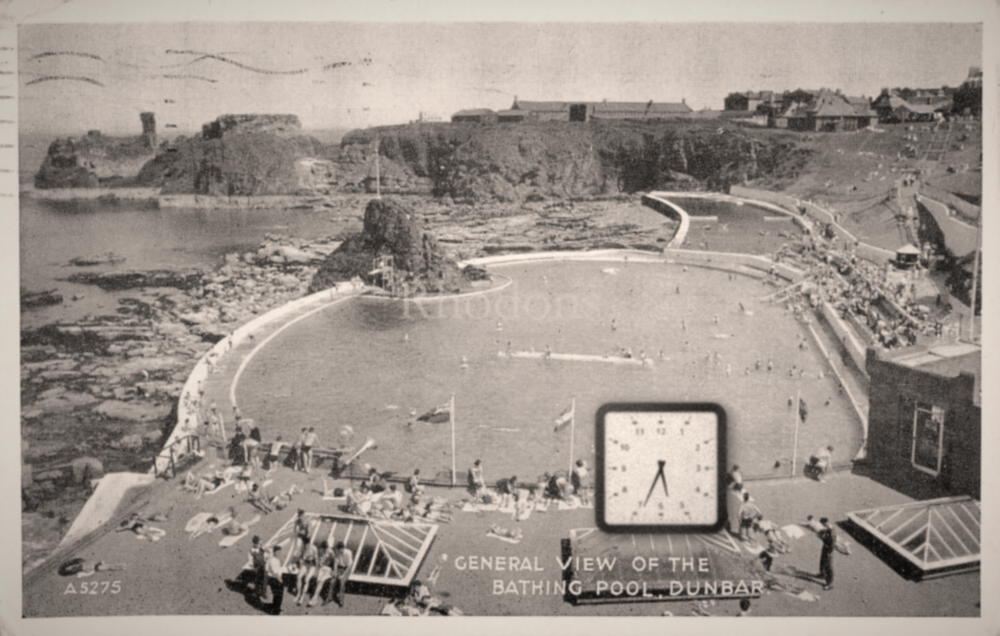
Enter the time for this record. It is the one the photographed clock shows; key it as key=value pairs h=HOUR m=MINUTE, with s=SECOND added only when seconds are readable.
h=5 m=34
